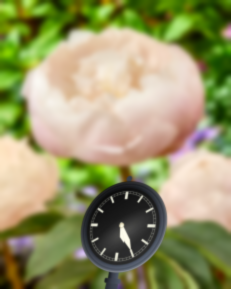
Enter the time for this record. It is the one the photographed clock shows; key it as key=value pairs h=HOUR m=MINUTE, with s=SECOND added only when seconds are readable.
h=5 m=25
